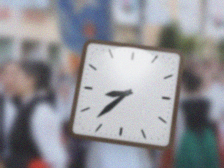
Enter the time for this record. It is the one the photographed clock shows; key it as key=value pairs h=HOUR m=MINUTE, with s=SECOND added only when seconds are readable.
h=8 m=37
